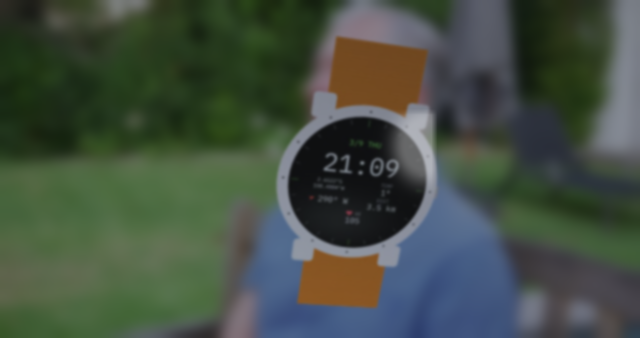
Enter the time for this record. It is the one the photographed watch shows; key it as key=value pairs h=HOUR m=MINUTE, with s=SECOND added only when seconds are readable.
h=21 m=9
